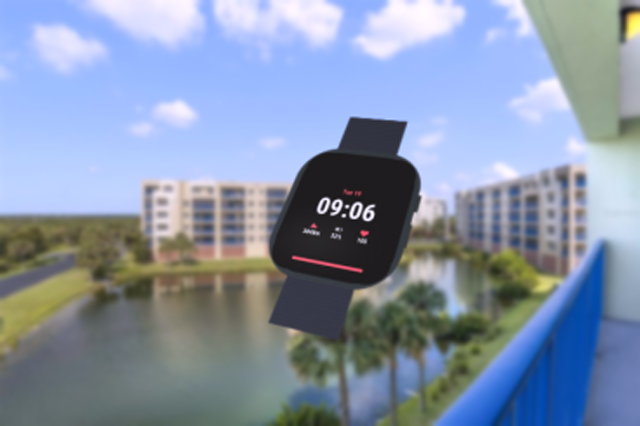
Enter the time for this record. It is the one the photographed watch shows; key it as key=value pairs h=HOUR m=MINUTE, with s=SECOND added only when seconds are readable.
h=9 m=6
